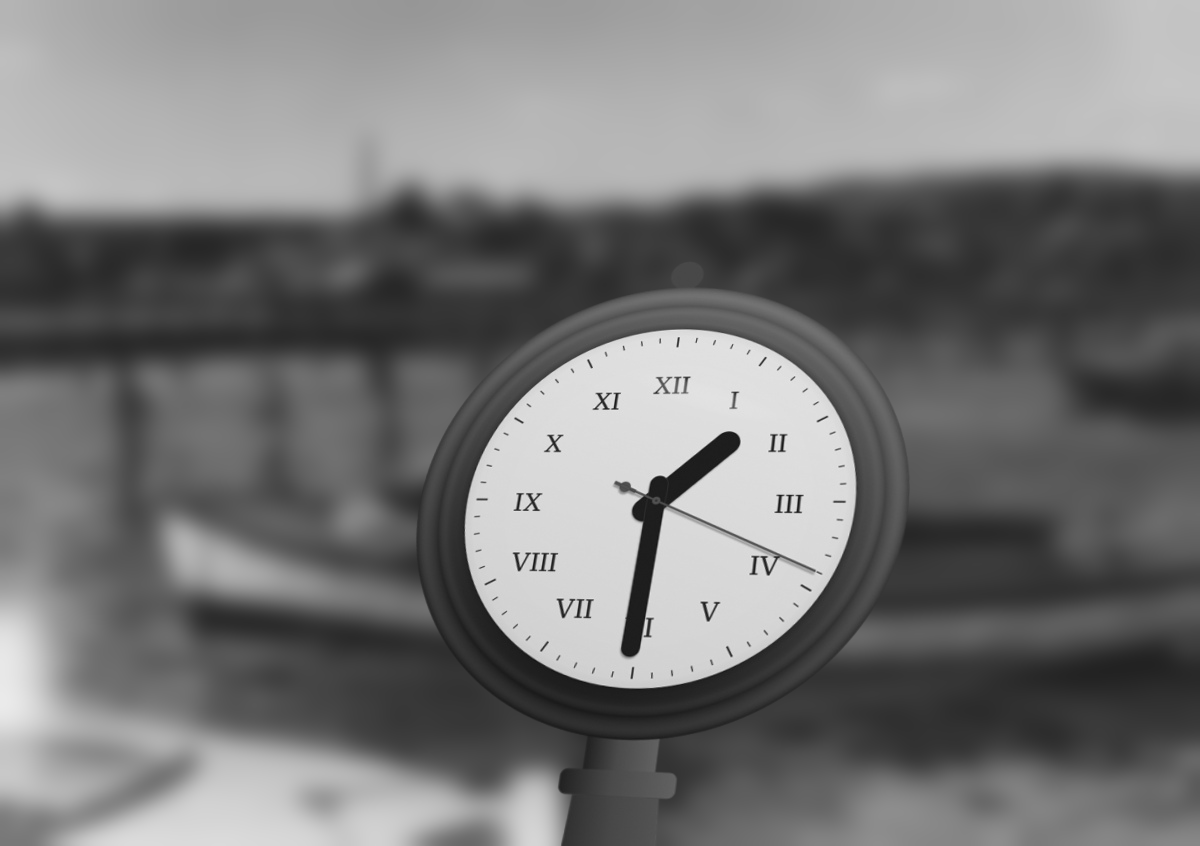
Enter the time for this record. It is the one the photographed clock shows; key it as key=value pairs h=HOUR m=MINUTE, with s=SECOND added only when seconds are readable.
h=1 m=30 s=19
